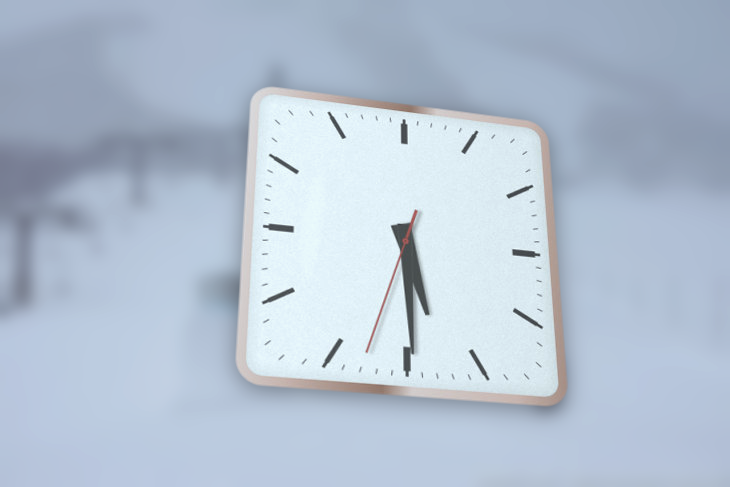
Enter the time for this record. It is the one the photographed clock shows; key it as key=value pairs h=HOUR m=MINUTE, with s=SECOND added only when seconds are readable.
h=5 m=29 s=33
